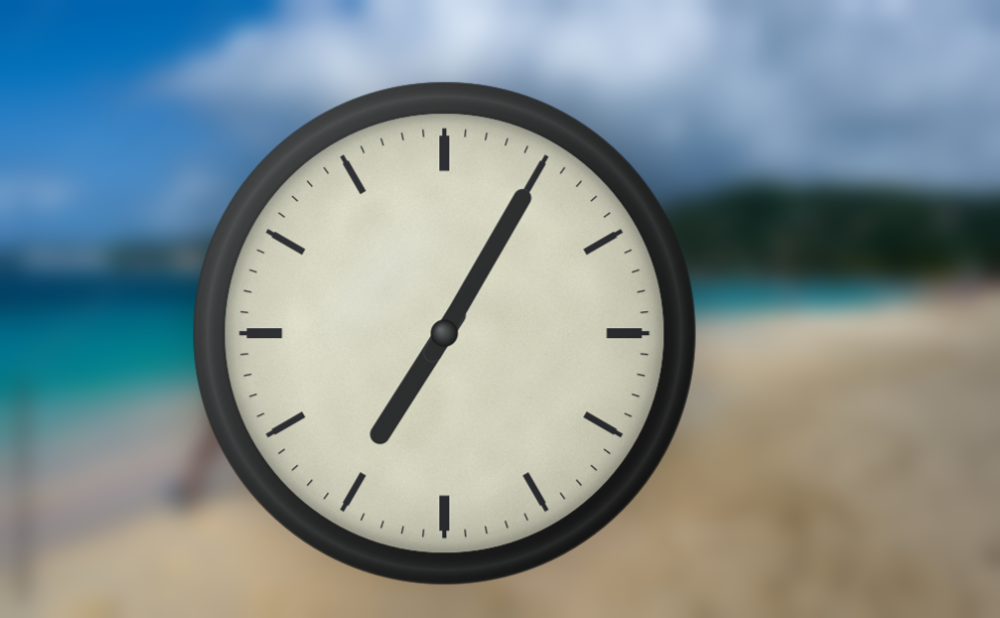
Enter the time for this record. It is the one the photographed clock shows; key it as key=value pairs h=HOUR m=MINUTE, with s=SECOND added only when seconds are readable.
h=7 m=5
